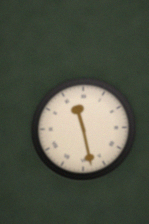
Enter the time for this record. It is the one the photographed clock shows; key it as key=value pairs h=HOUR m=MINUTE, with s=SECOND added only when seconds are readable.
h=11 m=28
